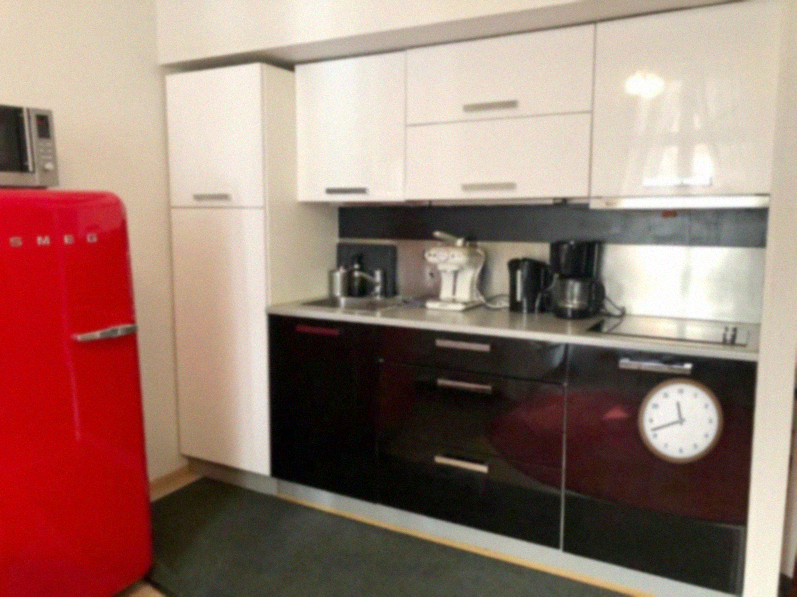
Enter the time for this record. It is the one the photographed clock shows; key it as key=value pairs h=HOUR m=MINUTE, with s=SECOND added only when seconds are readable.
h=11 m=42
